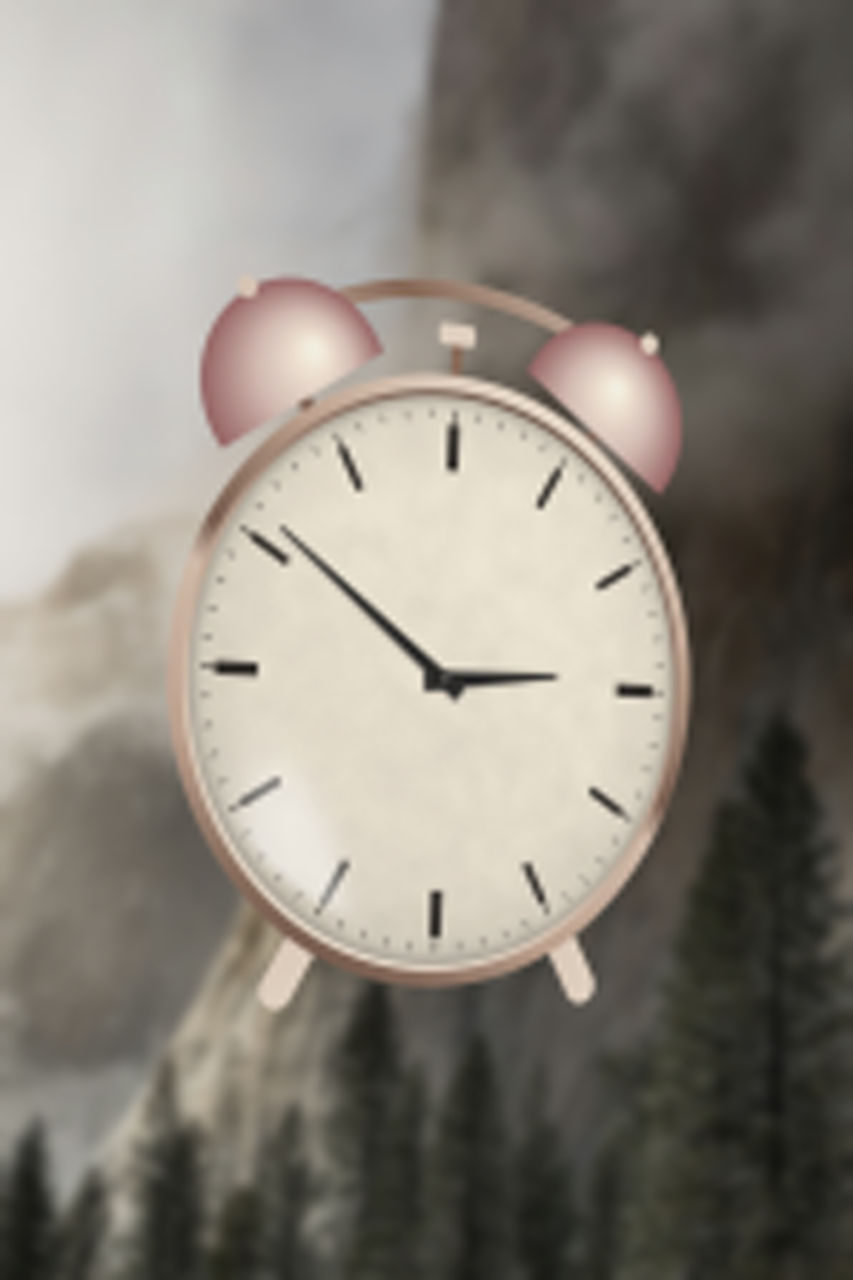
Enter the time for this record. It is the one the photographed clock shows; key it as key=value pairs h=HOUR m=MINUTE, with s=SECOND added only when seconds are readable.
h=2 m=51
